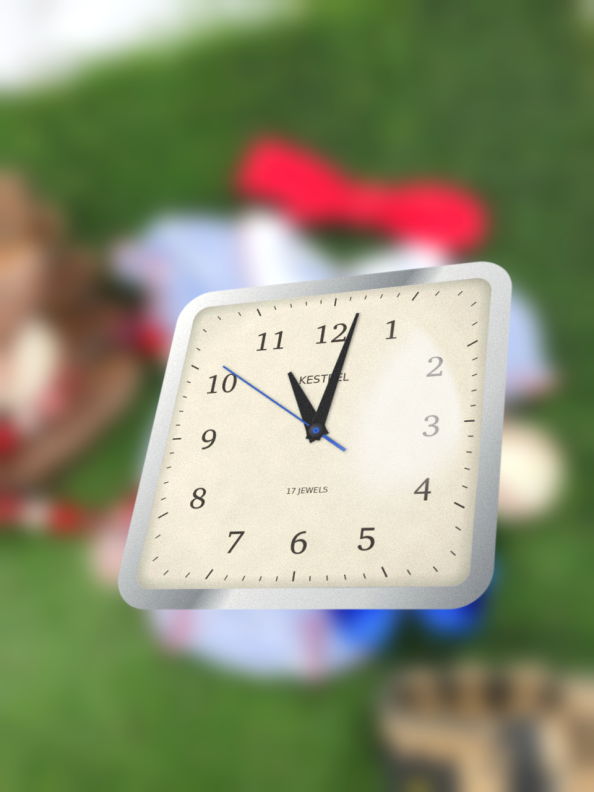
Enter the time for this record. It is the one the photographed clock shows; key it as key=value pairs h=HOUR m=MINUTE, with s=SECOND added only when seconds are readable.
h=11 m=1 s=51
